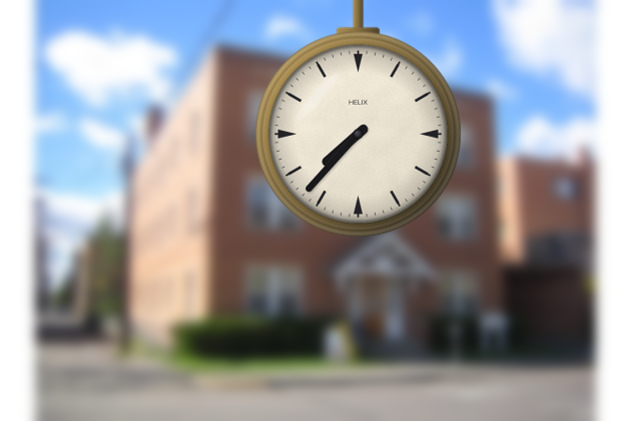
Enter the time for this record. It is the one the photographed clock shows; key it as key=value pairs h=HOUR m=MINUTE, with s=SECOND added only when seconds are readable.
h=7 m=37
